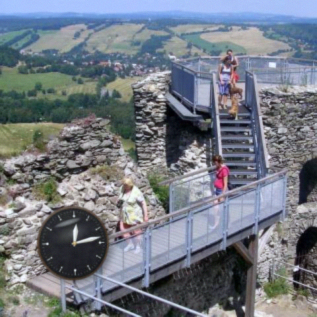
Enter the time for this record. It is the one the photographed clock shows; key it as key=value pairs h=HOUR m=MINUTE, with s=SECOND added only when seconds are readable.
h=12 m=13
